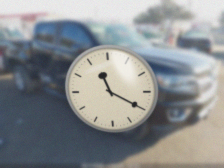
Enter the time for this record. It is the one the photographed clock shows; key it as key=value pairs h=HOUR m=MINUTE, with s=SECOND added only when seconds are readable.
h=11 m=20
